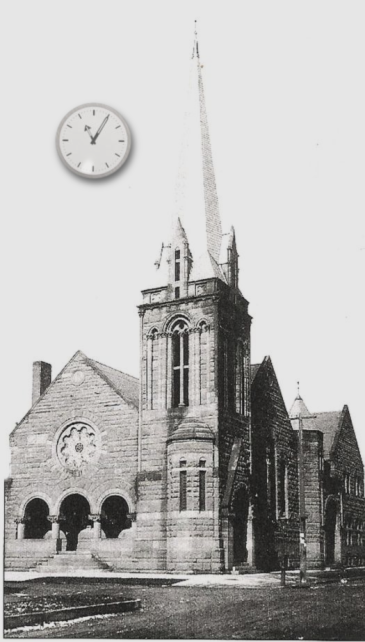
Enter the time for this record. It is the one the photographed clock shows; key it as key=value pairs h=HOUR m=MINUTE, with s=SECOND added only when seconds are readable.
h=11 m=5
